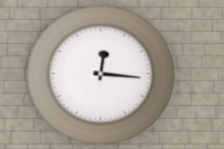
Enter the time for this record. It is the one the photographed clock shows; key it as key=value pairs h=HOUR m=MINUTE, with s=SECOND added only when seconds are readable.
h=12 m=16
